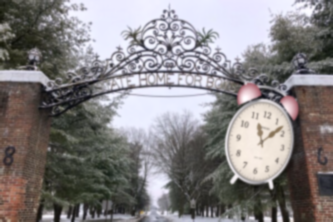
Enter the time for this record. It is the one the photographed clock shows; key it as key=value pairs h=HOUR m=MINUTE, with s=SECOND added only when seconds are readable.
h=11 m=8
